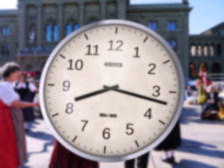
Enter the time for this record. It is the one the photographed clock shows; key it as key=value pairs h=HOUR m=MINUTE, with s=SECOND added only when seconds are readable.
h=8 m=17
